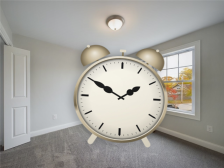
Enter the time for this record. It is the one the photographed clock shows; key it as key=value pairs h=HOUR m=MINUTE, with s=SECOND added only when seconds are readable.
h=1 m=50
